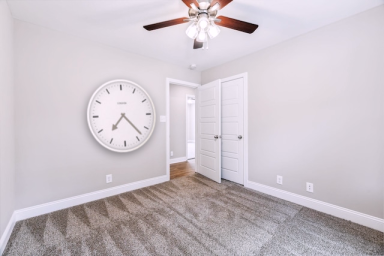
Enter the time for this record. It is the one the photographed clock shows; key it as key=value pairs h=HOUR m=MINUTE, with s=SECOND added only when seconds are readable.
h=7 m=23
